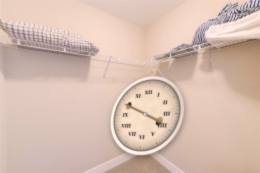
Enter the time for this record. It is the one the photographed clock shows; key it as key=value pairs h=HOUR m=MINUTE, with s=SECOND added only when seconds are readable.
h=3 m=49
